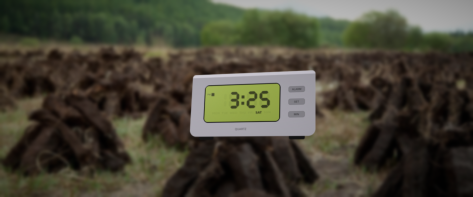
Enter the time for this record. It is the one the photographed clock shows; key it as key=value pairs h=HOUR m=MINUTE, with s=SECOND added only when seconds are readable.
h=3 m=25
